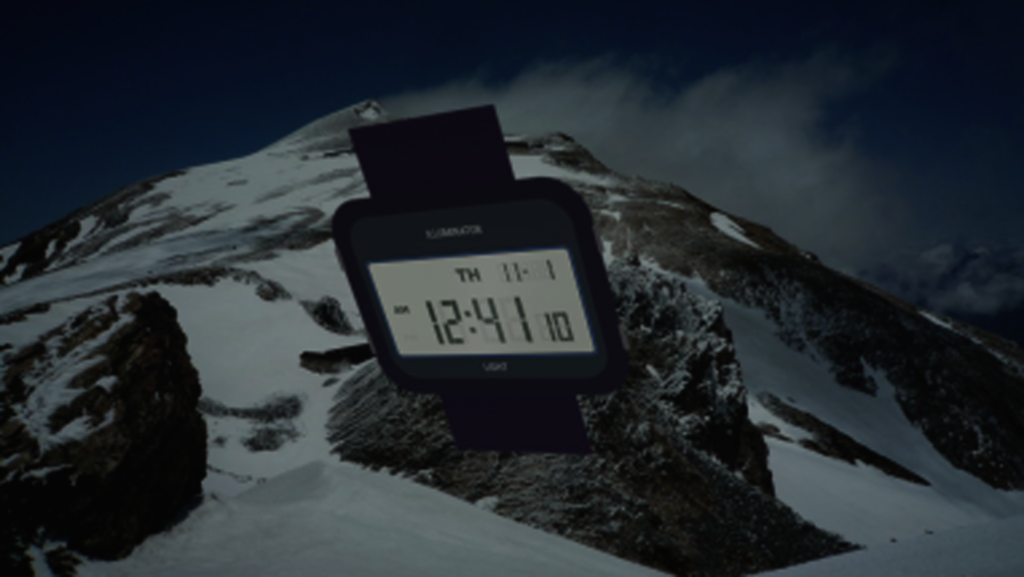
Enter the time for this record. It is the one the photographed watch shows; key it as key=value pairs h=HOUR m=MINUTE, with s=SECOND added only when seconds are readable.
h=12 m=41 s=10
